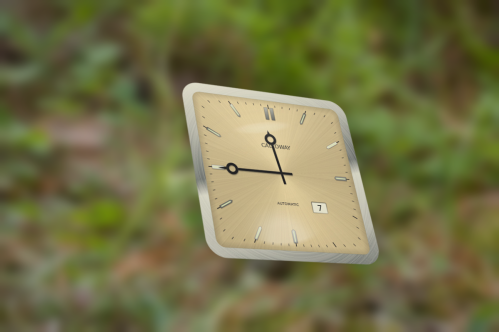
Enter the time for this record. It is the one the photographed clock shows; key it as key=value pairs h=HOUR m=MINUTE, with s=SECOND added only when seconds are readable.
h=11 m=45
